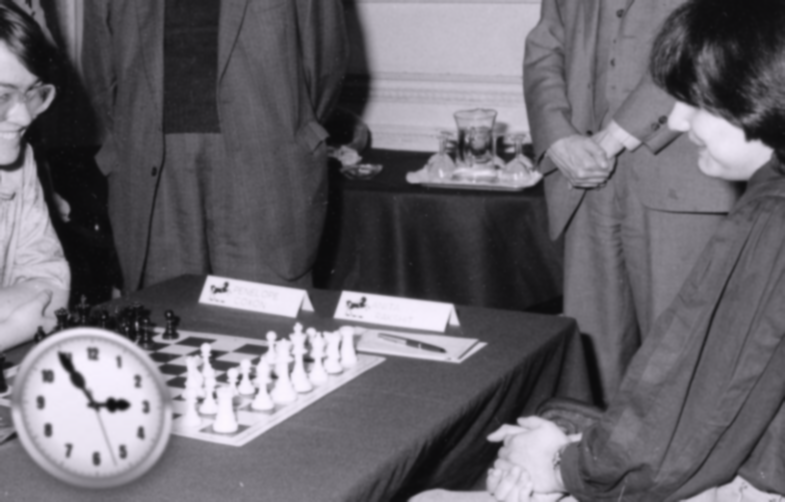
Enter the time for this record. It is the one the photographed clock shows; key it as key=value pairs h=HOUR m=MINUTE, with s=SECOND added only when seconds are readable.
h=2 m=54 s=27
